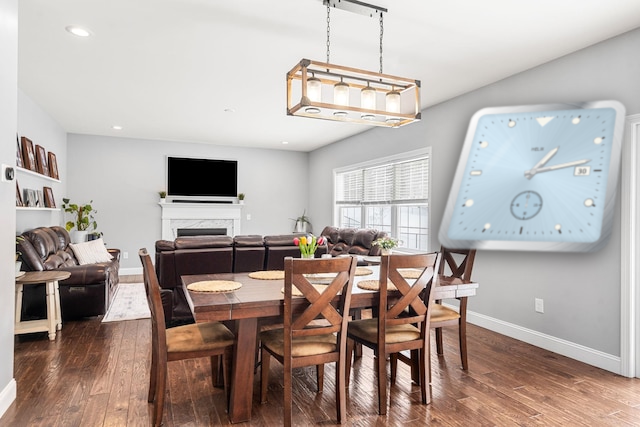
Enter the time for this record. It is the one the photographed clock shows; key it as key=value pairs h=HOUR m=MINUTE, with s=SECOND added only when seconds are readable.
h=1 m=13
